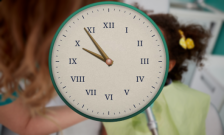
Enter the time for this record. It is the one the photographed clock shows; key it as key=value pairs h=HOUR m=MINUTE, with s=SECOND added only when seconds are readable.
h=9 m=54
